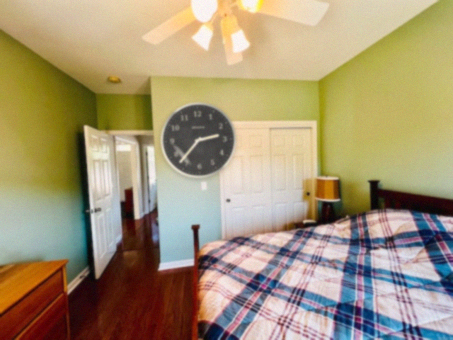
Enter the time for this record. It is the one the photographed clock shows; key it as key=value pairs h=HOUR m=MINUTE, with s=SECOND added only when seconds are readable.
h=2 m=37
